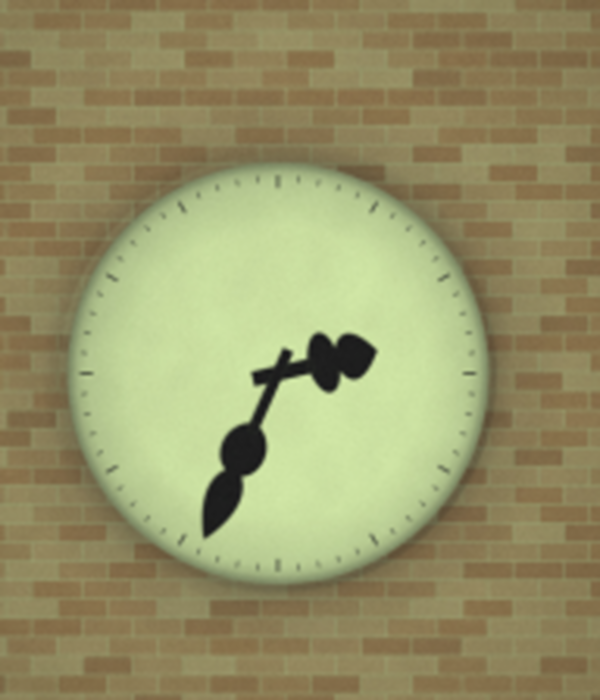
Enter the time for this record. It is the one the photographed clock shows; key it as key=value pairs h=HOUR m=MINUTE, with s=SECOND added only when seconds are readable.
h=2 m=34
